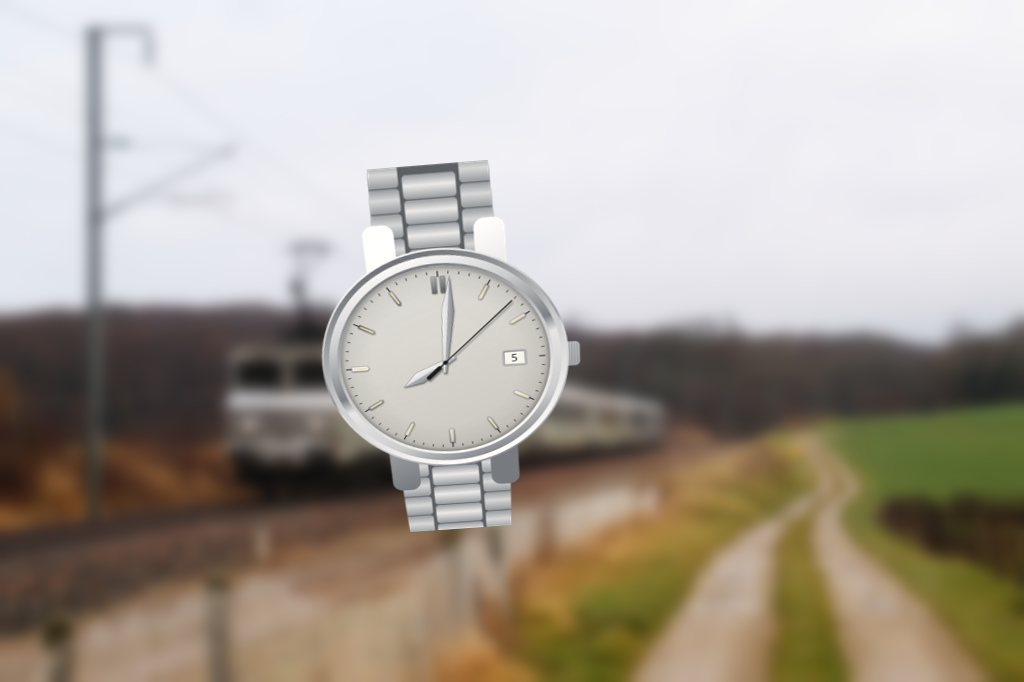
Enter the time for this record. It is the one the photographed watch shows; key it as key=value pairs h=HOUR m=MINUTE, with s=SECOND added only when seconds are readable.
h=8 m=1 s=8
